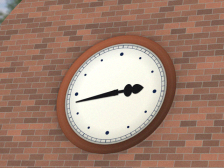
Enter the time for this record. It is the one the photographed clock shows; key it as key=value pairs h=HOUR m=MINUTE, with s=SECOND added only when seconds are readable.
h=2 m=43
